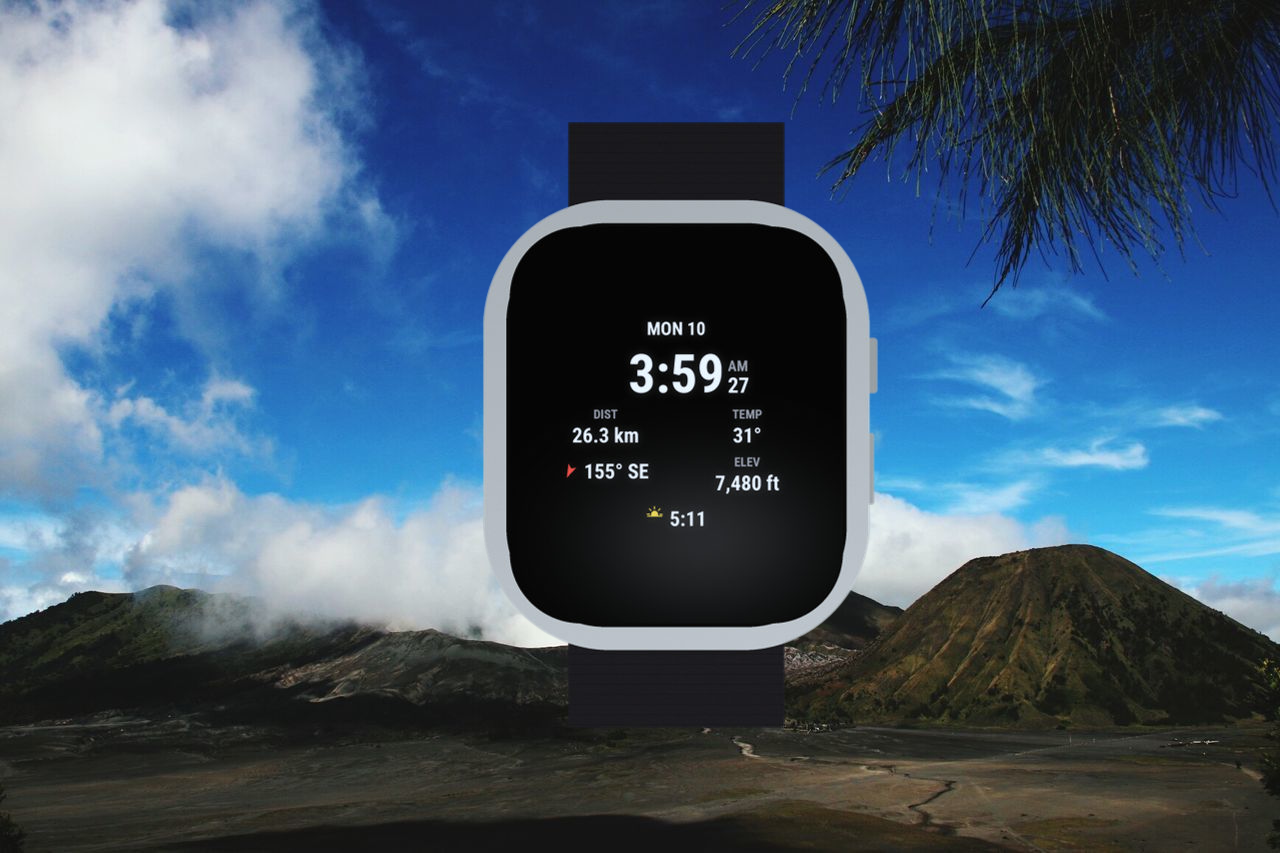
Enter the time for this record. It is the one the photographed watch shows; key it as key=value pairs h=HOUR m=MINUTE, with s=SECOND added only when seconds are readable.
h=3 m=59 s=27
